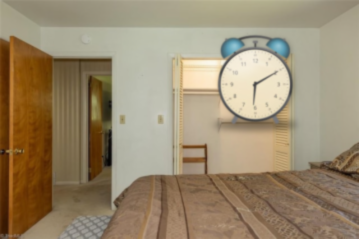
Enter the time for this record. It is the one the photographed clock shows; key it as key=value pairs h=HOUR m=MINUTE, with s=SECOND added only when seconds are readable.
h=6 m=10
